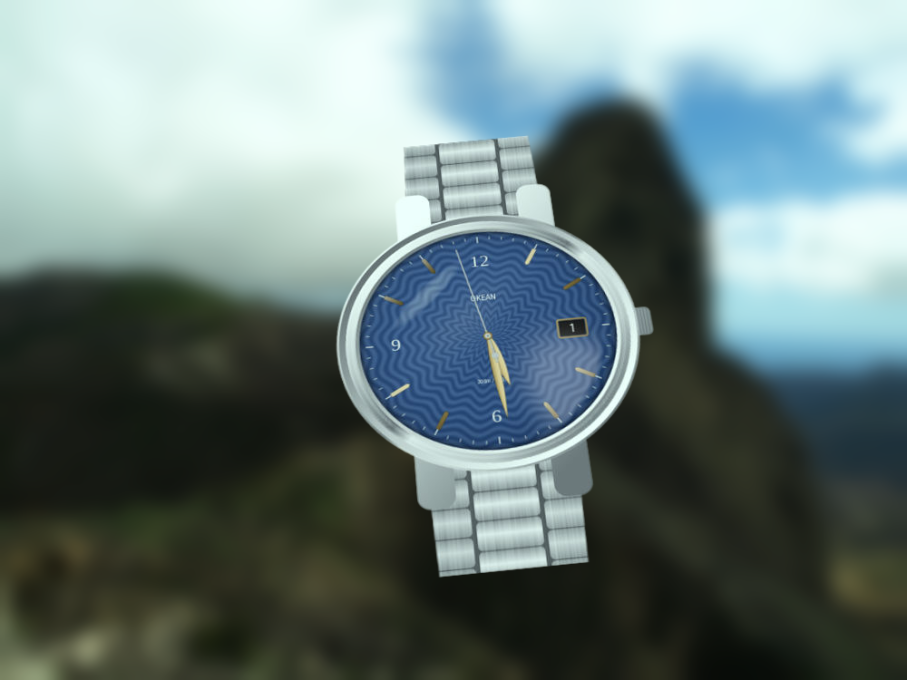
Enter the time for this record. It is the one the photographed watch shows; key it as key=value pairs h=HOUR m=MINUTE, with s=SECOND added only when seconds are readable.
h=5 m=28 s=58
